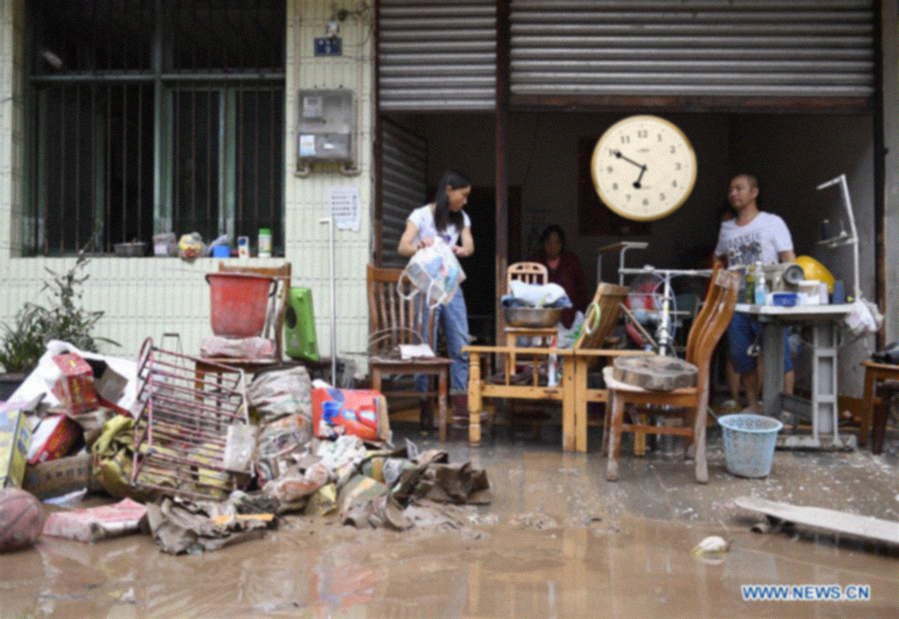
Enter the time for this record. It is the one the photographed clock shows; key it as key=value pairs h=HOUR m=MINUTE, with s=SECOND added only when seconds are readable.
h=6 m=50
